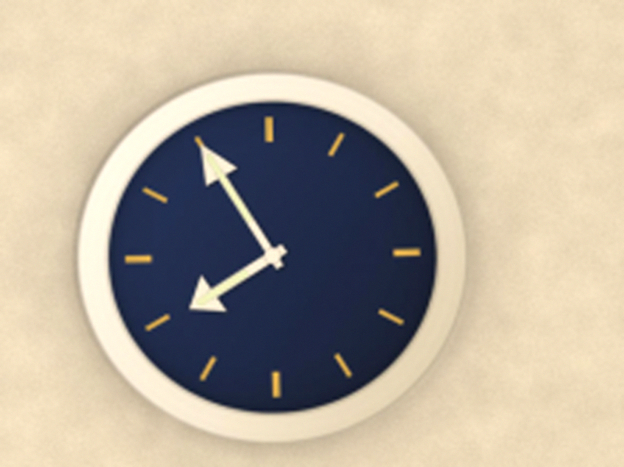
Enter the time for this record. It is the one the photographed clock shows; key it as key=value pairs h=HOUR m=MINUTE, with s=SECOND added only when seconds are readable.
h=7 m=55
